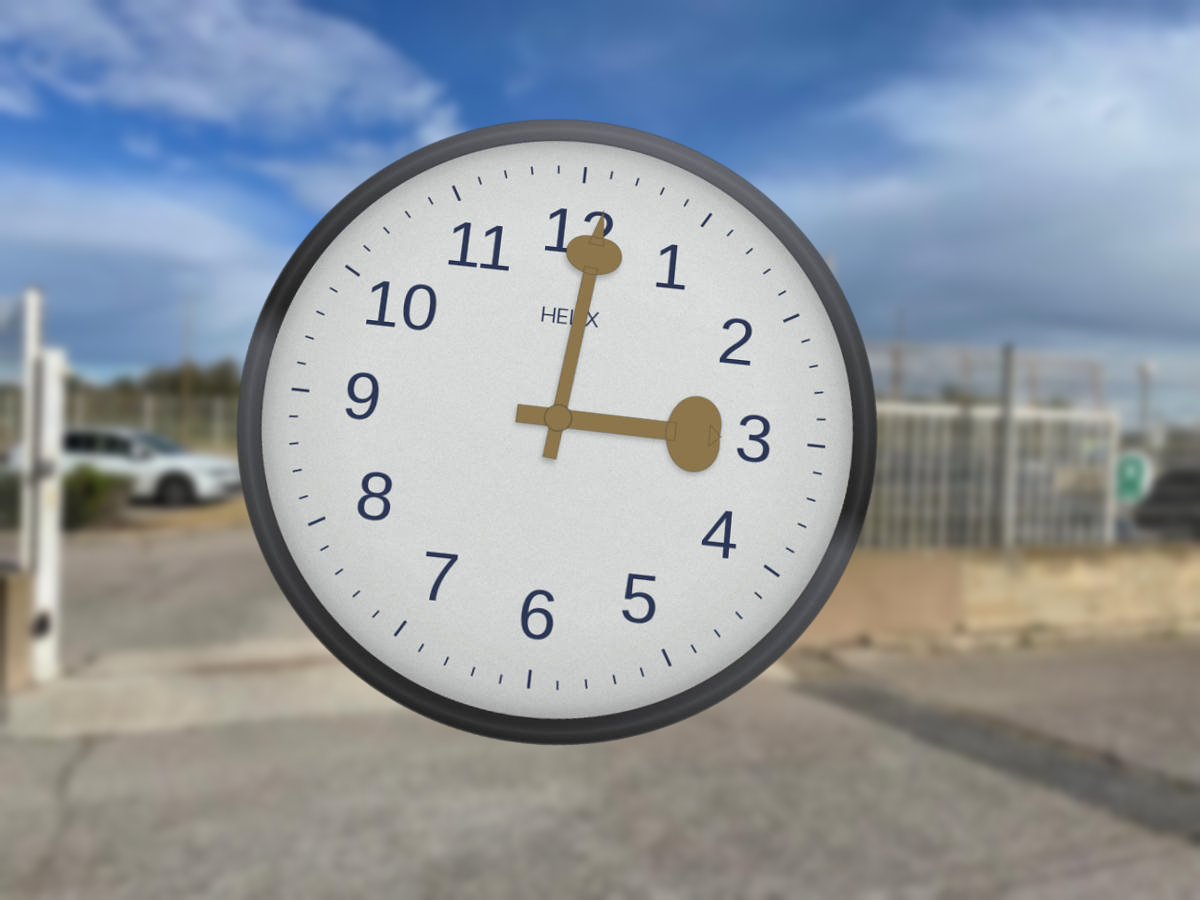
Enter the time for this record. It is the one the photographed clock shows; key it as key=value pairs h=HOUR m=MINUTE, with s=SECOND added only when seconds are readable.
h=3 m=1
